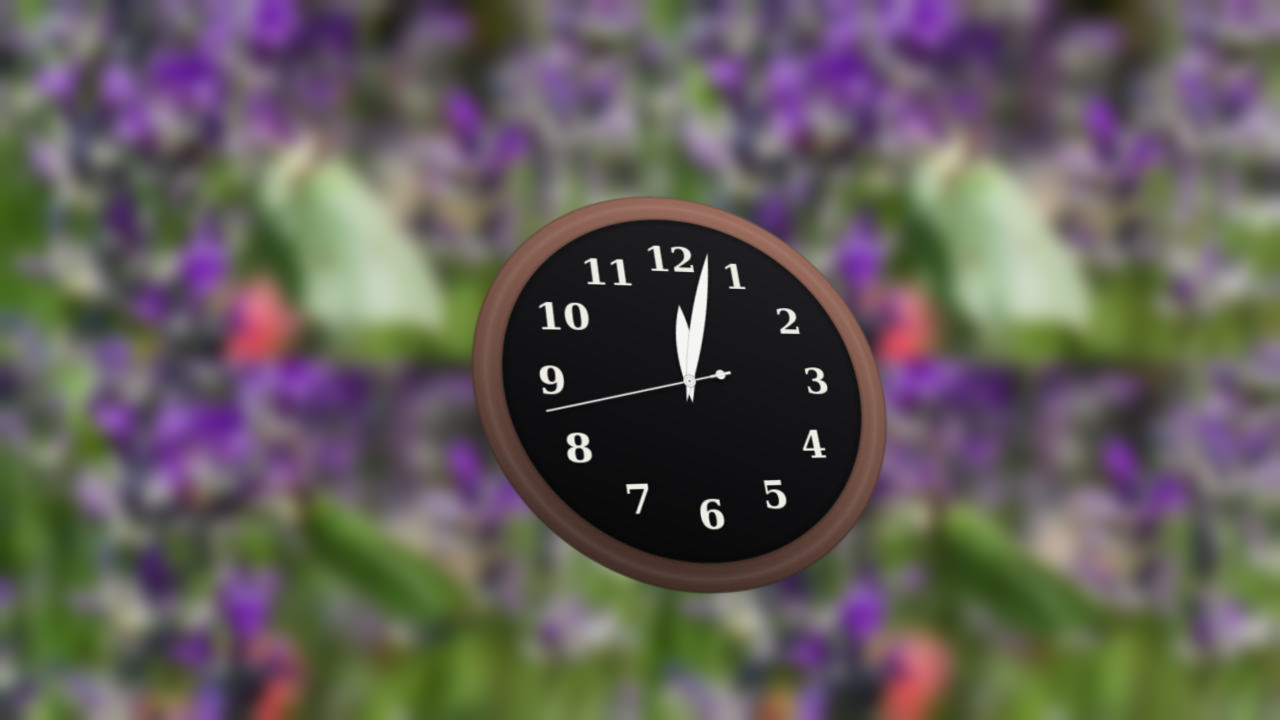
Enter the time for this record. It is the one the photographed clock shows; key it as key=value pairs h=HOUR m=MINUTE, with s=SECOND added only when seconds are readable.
h=12 m=2 s=43
